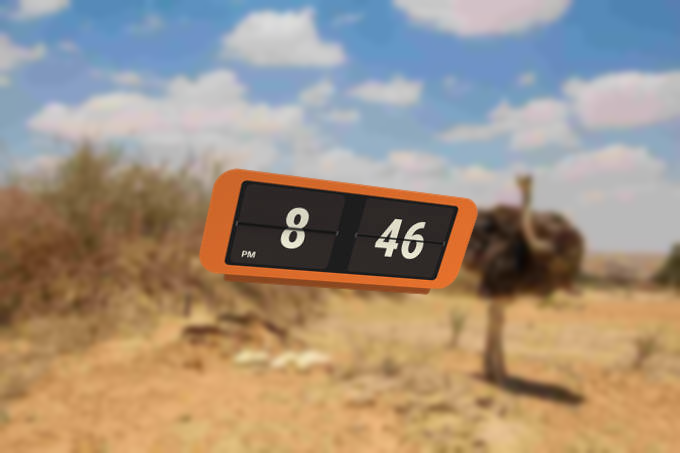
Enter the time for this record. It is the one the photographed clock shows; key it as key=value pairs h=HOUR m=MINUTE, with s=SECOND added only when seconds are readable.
h=8 m=46
